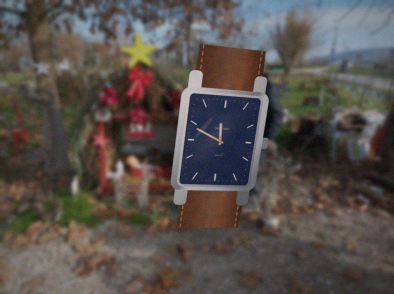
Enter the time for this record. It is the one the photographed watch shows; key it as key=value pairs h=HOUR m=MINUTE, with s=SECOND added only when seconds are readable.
h=11 m=49
